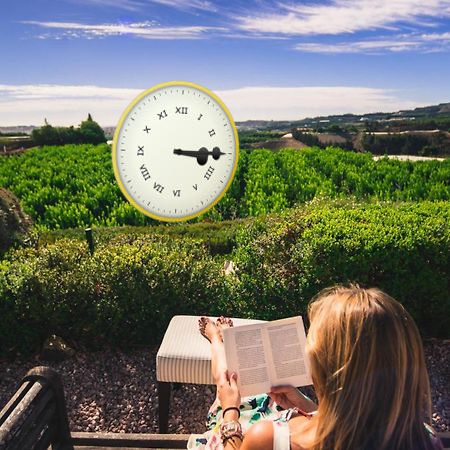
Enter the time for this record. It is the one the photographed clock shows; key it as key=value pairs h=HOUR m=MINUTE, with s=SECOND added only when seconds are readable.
h=3 m=15
